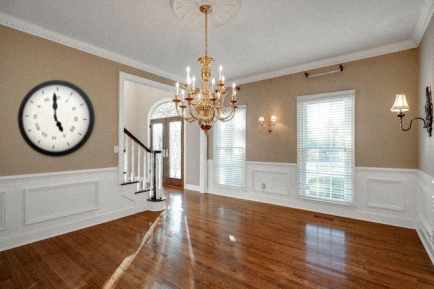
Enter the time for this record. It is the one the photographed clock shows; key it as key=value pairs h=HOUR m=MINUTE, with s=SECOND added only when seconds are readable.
h=4 m=59
